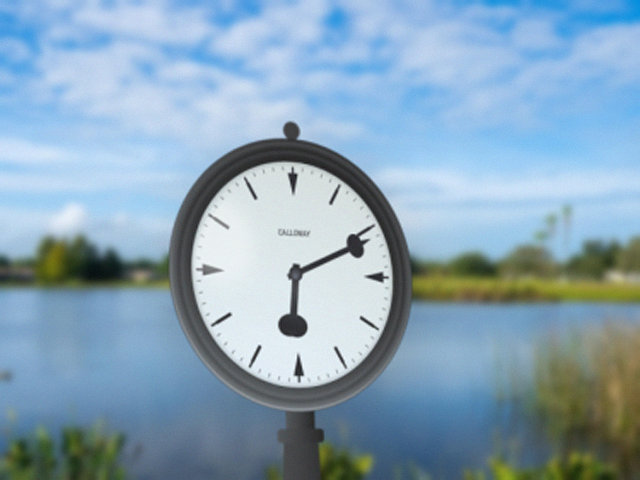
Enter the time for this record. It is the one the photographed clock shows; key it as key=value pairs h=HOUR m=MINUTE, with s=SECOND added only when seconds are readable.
h=6 m=11
